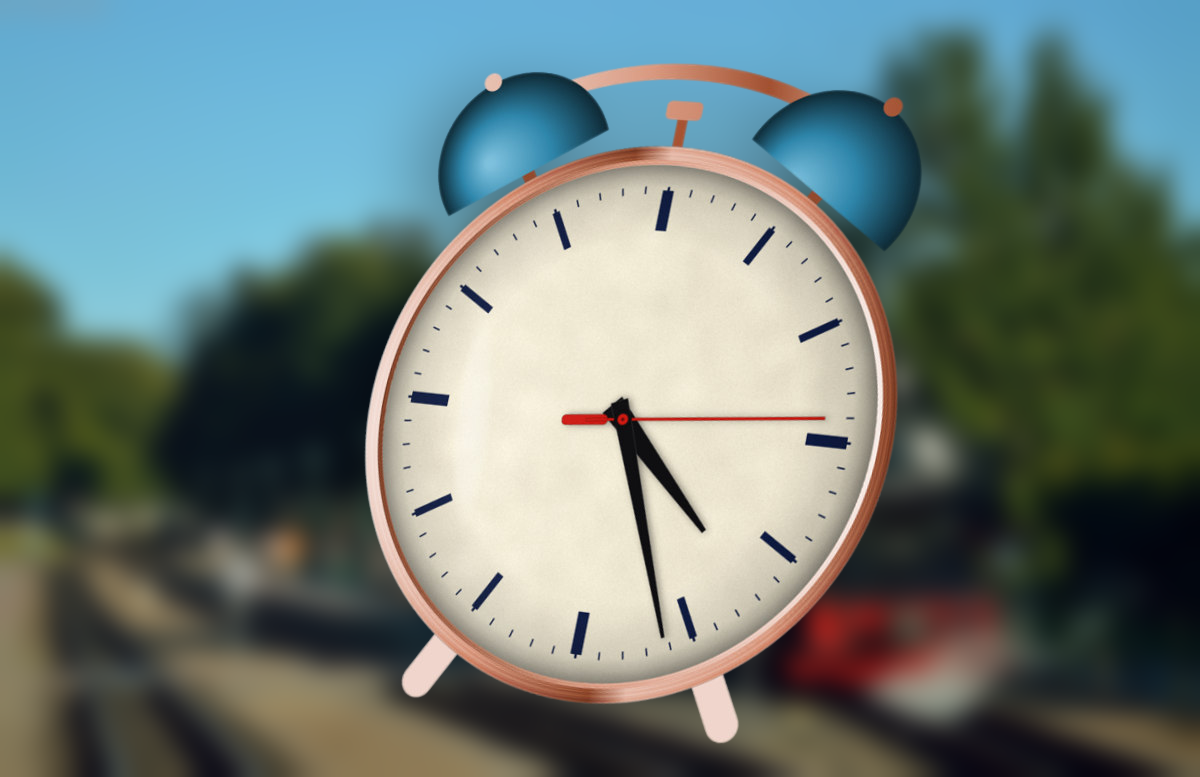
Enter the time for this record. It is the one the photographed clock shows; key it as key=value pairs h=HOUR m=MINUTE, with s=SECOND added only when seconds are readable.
h=4 m=26 s=14
